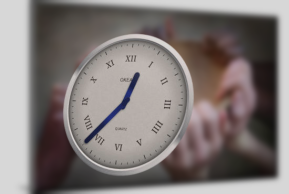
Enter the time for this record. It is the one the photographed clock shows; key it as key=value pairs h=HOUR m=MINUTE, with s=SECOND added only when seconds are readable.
h=12 m=37
